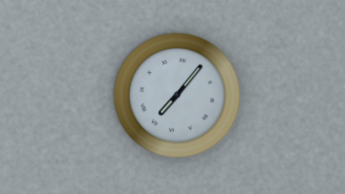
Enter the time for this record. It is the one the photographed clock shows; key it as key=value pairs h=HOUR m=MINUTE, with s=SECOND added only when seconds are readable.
h=7 m=5
